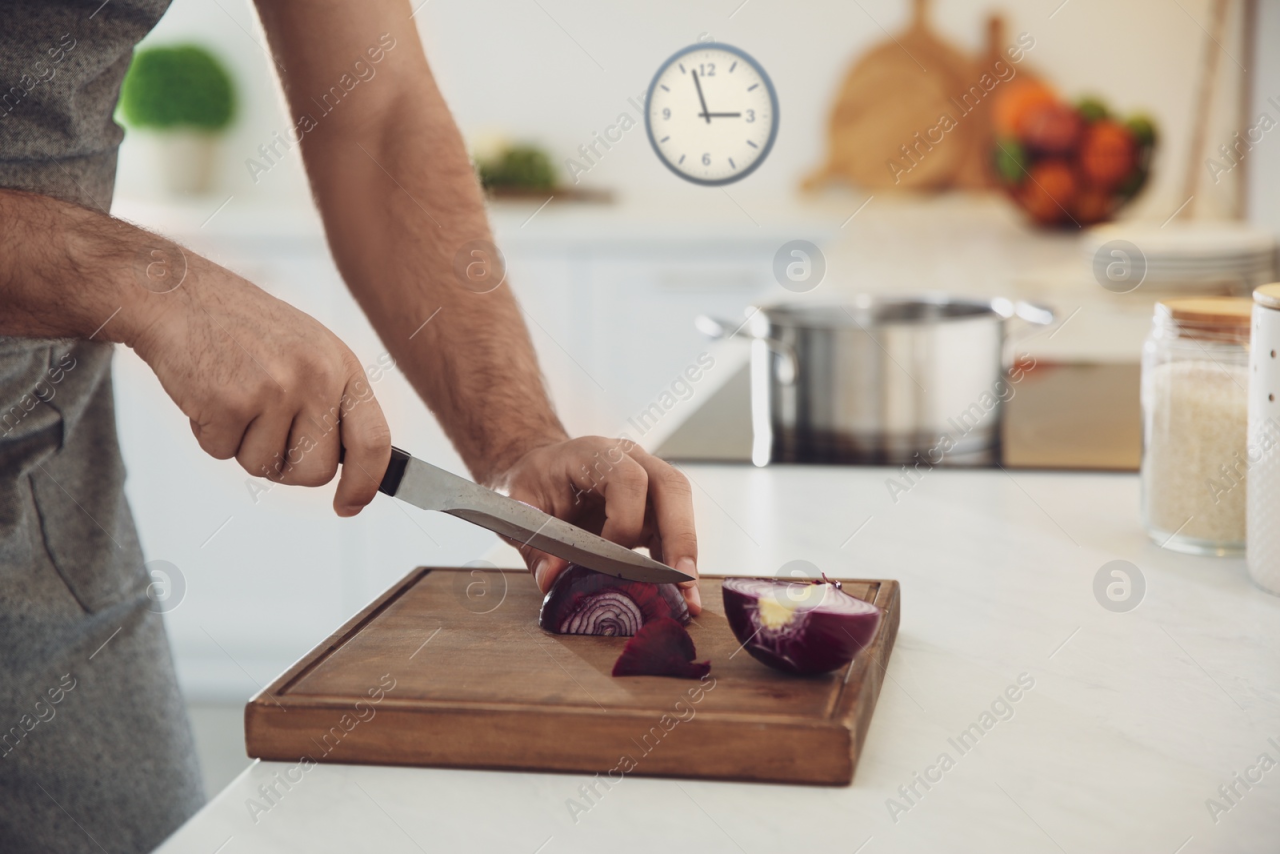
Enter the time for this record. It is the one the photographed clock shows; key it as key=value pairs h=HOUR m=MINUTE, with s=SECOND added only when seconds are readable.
h=2 m=57
